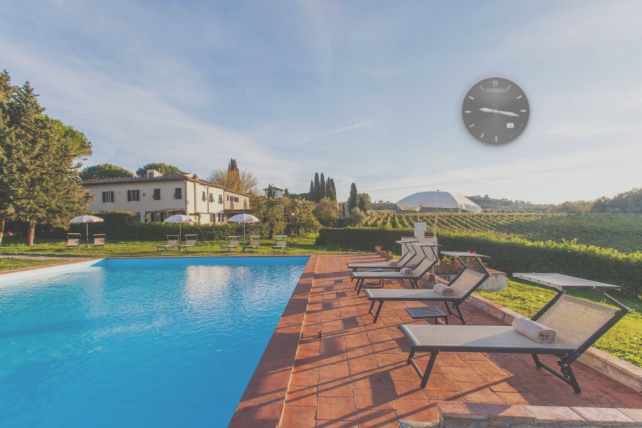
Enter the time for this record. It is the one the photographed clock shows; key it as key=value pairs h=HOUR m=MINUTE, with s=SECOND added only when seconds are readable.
h=9 m=17
